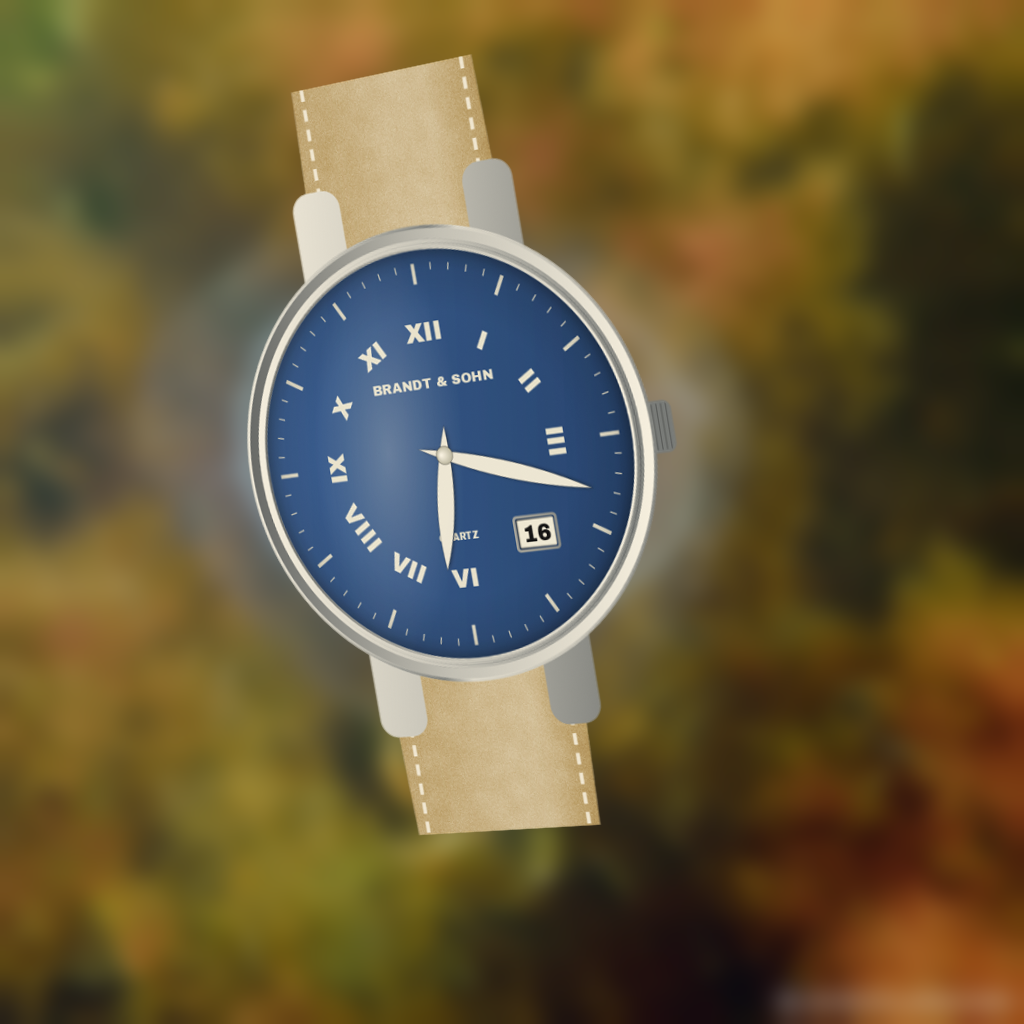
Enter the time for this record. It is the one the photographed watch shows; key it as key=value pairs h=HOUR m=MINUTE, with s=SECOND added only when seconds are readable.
h=6 m=18
